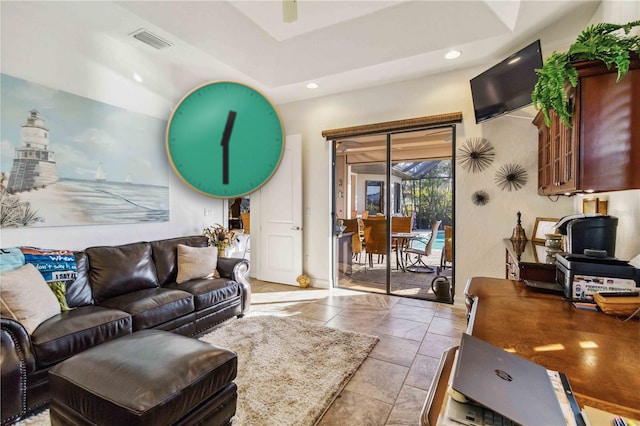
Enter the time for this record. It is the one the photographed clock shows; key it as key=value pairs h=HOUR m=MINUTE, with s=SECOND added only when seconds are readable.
h=12 m=30
